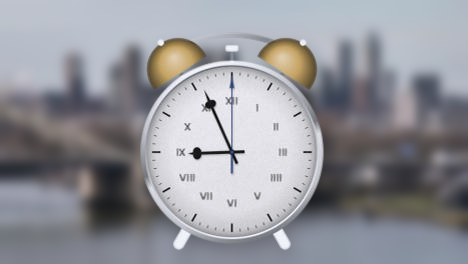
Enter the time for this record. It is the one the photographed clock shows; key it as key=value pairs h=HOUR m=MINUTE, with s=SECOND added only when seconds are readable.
h=8 m=56 s=0
